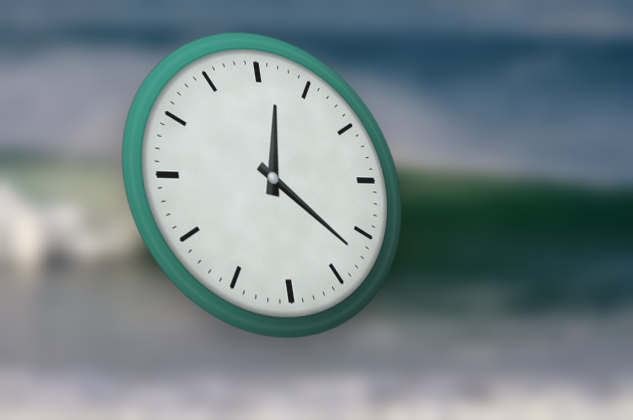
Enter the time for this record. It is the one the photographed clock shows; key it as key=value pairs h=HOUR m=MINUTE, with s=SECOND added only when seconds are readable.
h=12 m=22
